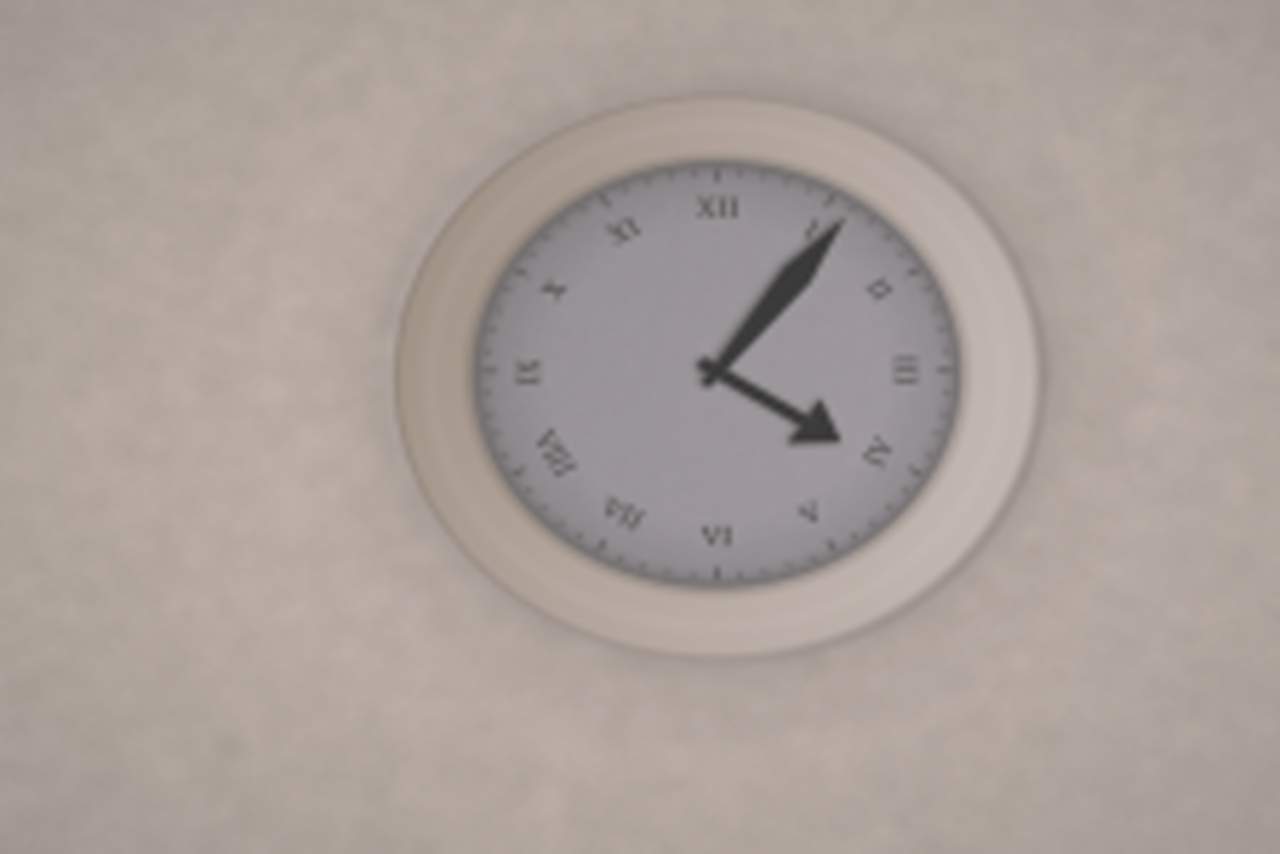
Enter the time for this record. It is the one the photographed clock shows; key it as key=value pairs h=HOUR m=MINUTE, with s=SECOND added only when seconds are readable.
h=4 m=6
